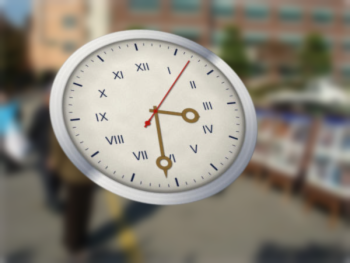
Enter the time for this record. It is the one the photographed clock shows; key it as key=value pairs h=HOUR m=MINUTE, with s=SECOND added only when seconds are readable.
h=3 m=31 s=7
